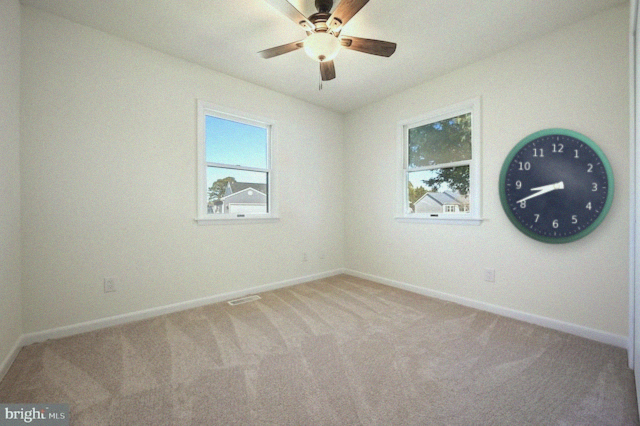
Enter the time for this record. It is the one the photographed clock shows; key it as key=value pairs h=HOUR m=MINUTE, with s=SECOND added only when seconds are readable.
h=8 m=41
